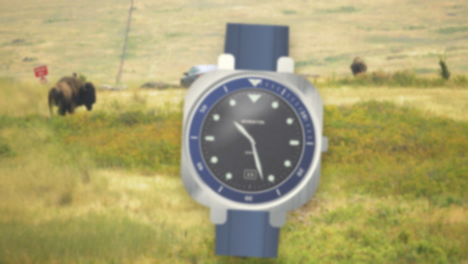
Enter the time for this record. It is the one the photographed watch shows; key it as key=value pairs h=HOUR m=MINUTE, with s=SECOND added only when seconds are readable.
h=10 m=27
